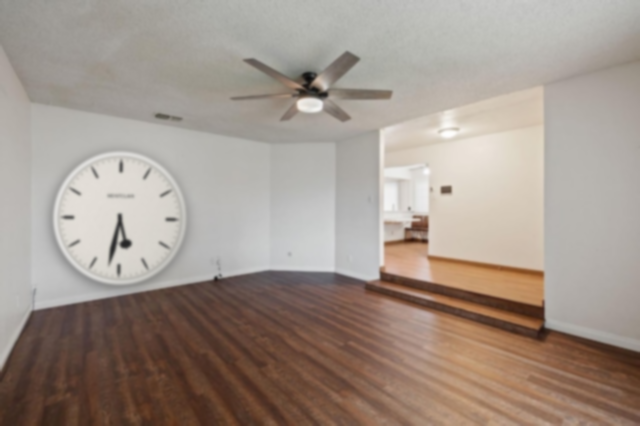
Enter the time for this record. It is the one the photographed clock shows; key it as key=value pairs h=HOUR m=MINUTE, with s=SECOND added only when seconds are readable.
h=5 m=32
